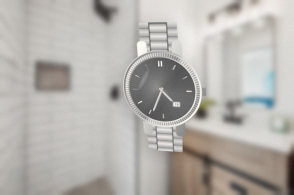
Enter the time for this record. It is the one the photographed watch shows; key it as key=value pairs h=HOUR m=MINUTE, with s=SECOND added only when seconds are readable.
h=4 m=34
